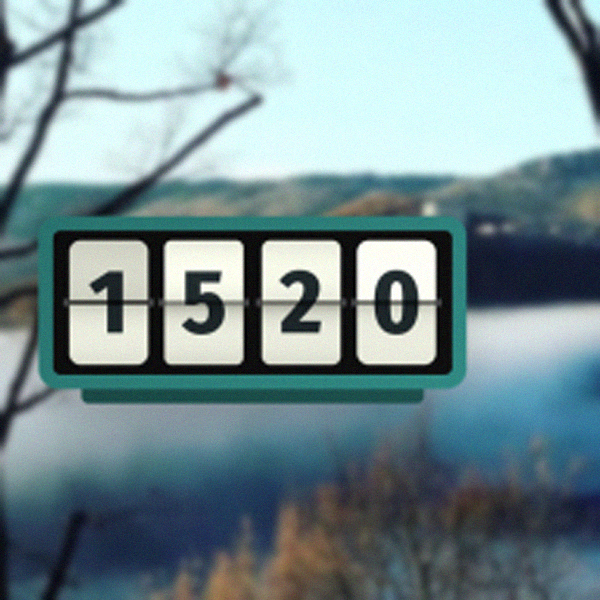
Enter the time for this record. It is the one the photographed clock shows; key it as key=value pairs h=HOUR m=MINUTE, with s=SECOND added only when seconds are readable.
h=15 m=20
